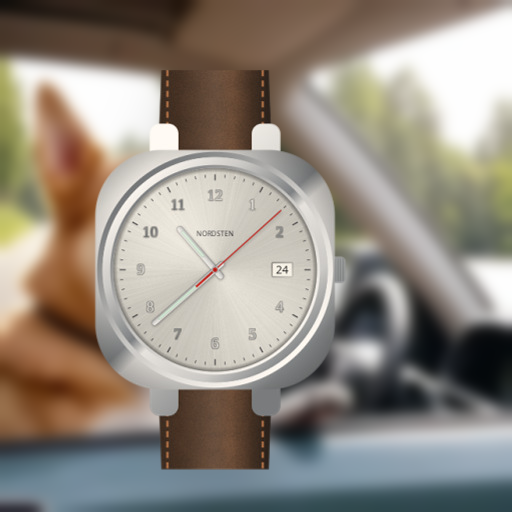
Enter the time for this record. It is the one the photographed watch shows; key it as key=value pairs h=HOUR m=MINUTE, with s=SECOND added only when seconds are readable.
h=10 m=38 s=8
